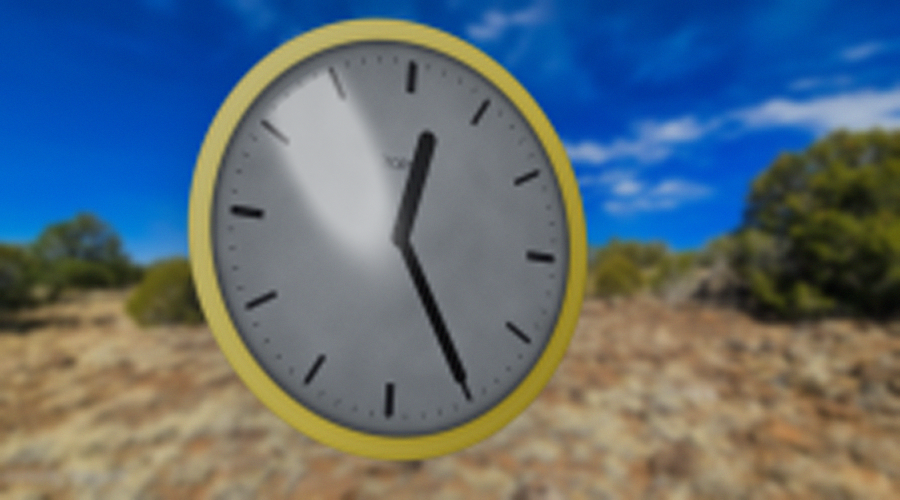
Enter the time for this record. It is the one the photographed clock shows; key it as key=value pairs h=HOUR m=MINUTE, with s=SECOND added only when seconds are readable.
h=12 m=25
